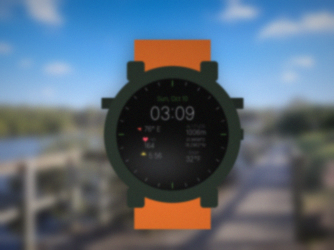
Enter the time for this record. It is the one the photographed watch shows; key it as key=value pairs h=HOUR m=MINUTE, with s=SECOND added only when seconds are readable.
h=3 m=9
